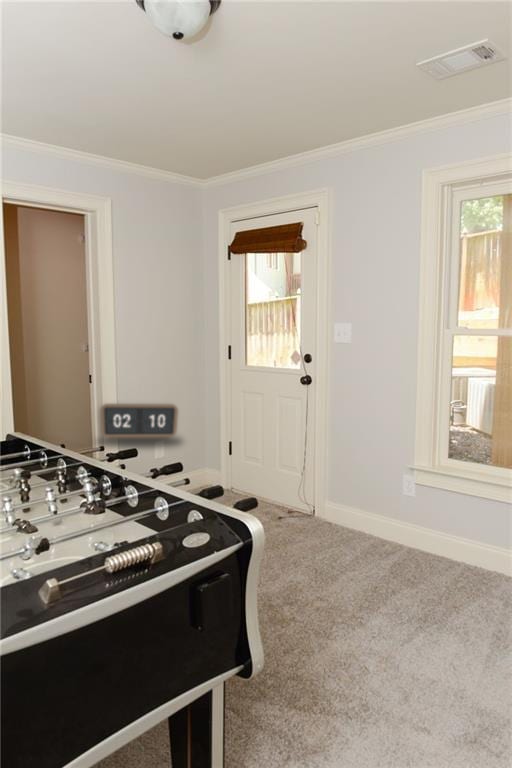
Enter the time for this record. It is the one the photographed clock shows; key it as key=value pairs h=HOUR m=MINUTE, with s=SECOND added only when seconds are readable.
h=2 m=10
